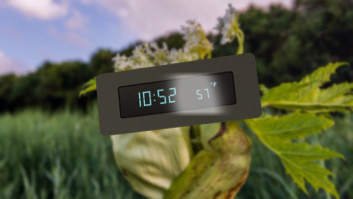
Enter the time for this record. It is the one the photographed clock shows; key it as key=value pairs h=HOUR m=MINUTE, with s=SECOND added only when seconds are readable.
h=10 m=52
